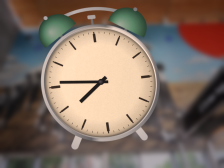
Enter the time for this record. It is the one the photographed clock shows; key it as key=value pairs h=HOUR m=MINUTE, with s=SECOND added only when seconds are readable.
h=7 m=46
